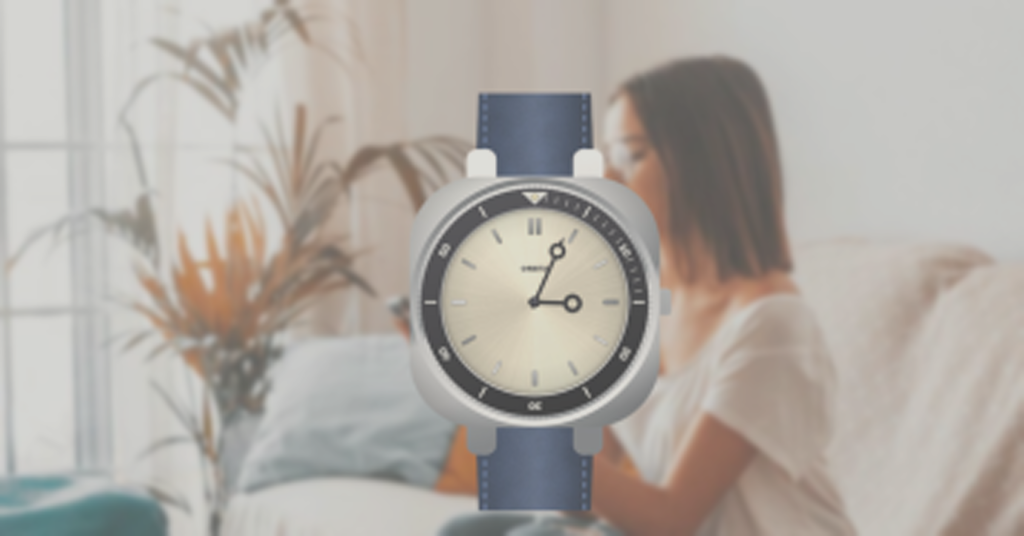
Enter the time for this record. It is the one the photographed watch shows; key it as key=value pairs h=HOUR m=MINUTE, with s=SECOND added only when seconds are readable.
h=3 m=4
